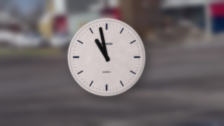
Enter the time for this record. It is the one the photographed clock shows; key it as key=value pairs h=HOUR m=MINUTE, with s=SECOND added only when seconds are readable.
h=10 m=58
